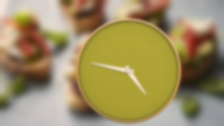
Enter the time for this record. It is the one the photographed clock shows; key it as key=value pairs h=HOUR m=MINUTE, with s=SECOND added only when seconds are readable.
h=4 m=47
